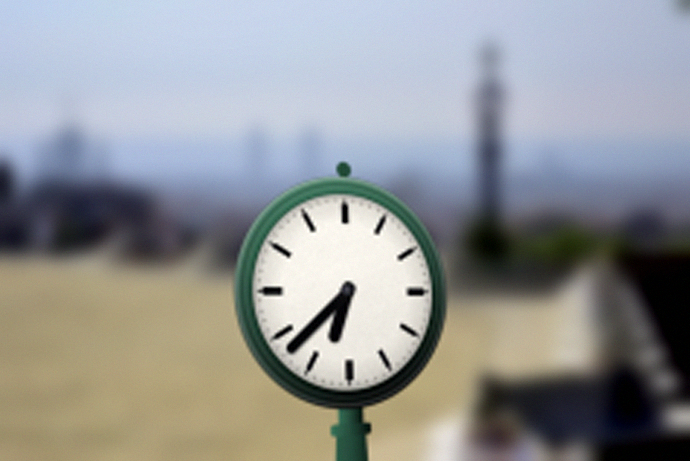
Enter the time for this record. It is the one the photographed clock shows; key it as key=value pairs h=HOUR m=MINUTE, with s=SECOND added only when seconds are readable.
h=6 m=38
